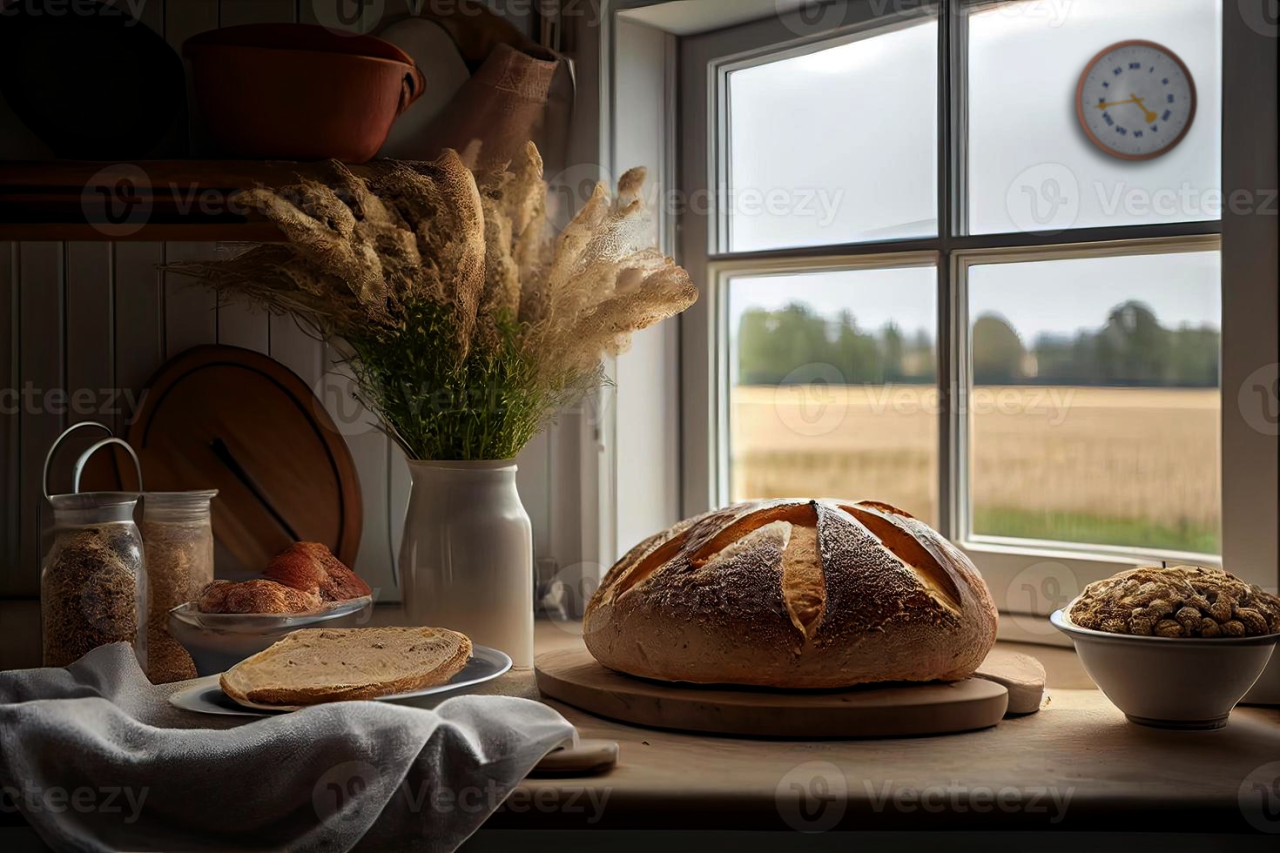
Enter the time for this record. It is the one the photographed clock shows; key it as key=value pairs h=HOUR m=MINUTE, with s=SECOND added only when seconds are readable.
h=4 m=44
